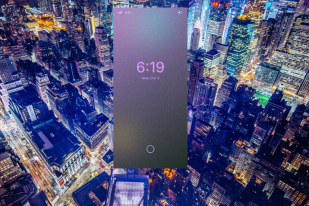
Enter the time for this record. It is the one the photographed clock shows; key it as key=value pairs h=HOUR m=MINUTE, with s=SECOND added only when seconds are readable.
h=6 m=19
